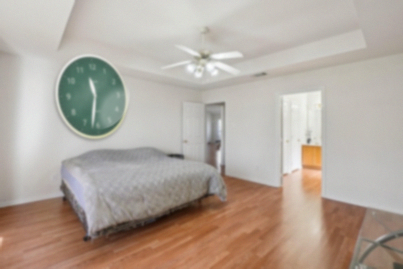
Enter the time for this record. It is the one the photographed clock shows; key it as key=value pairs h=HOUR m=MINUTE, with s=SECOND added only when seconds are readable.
h=11 m=32
